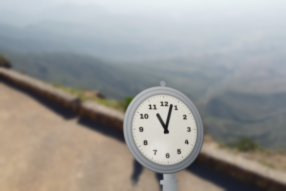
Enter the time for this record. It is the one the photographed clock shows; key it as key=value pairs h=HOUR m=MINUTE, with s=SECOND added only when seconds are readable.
h=11 m=3
